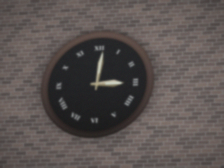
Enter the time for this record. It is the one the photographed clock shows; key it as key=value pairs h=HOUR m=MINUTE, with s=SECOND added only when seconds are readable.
h=3 m=1
